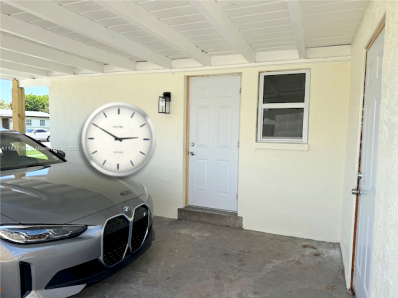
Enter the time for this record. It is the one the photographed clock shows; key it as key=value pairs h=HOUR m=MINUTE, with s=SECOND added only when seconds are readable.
h=2 m=50
